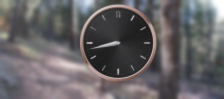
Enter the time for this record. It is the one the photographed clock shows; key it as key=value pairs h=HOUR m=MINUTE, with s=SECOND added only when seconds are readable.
h=8 m=43
